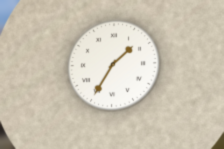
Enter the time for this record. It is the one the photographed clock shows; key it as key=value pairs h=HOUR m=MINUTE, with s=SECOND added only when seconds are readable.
h=1 m=35
